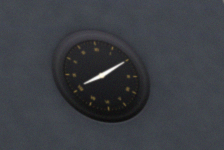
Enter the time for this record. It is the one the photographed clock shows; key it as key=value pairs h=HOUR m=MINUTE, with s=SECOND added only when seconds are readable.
h=8 m=10
